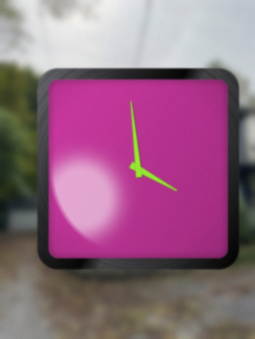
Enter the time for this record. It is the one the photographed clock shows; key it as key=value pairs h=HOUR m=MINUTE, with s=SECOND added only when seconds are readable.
h=3 m=59
